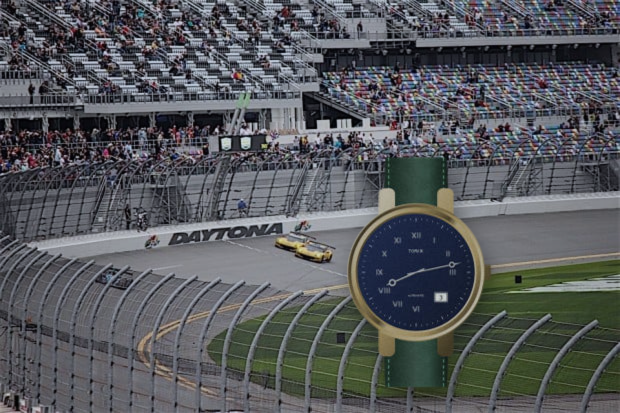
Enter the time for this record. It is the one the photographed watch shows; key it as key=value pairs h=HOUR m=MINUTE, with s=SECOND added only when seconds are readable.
h=8 m=13
